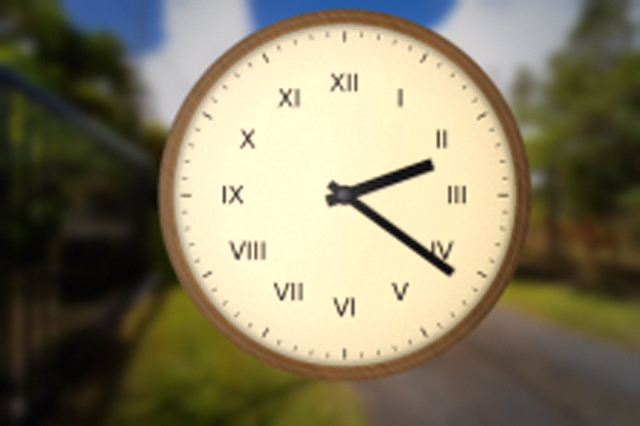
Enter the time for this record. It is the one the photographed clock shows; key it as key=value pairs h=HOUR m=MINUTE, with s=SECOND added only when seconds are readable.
h=2 m=21
